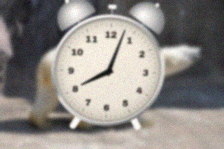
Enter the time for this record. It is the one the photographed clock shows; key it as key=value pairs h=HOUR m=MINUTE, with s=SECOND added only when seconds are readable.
h=8 m=3
